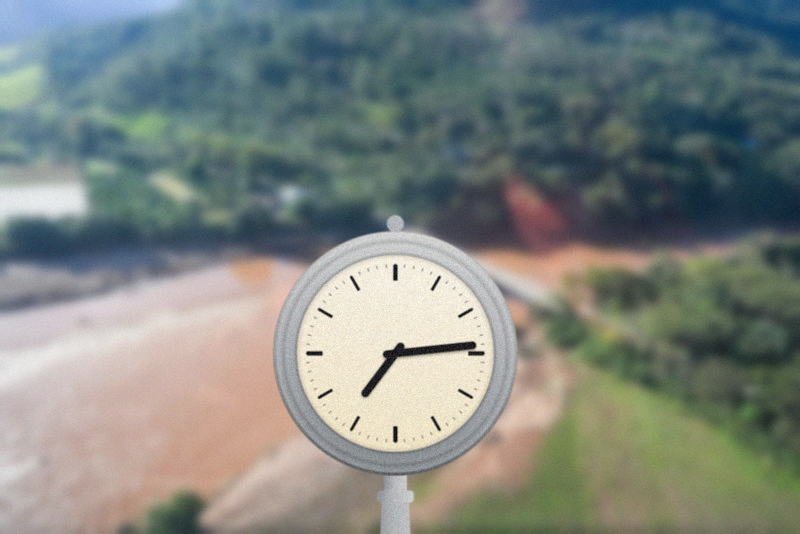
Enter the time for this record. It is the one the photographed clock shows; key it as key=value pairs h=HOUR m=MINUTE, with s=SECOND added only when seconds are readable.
h=7 m=14
